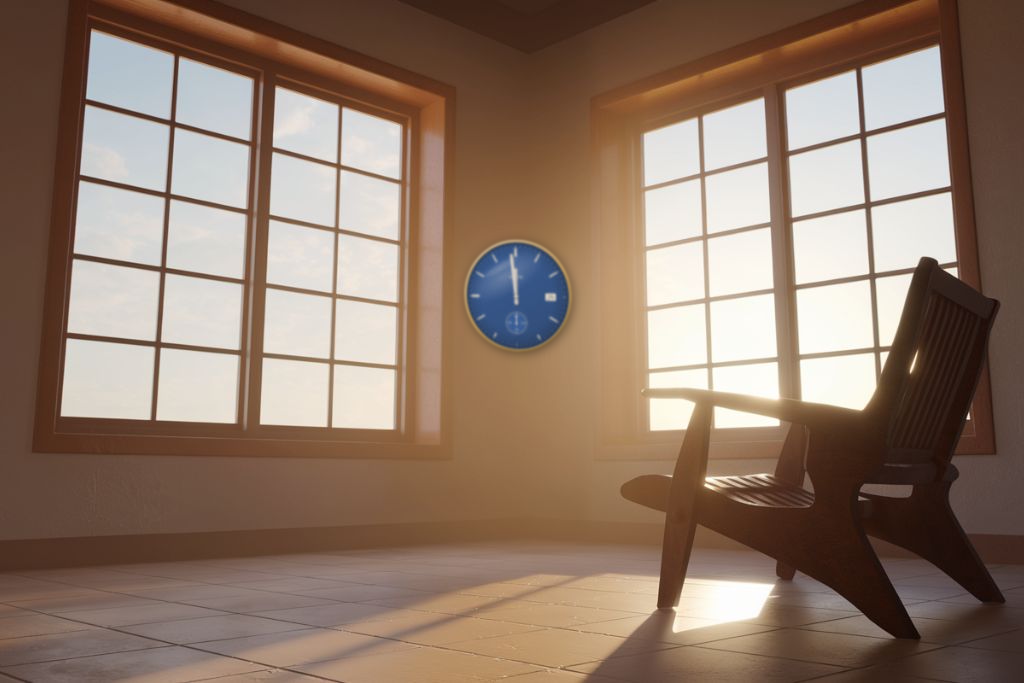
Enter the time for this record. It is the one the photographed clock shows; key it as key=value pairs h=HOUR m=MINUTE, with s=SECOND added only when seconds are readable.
h=11 m=59
